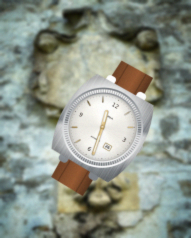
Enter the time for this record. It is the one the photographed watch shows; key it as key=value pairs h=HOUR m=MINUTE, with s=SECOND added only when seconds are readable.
h=11 m=28
